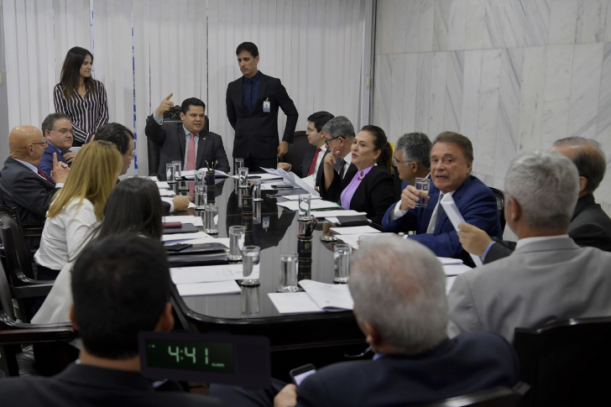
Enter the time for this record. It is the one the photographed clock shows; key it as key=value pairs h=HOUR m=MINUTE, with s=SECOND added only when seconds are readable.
h=4 m=41
